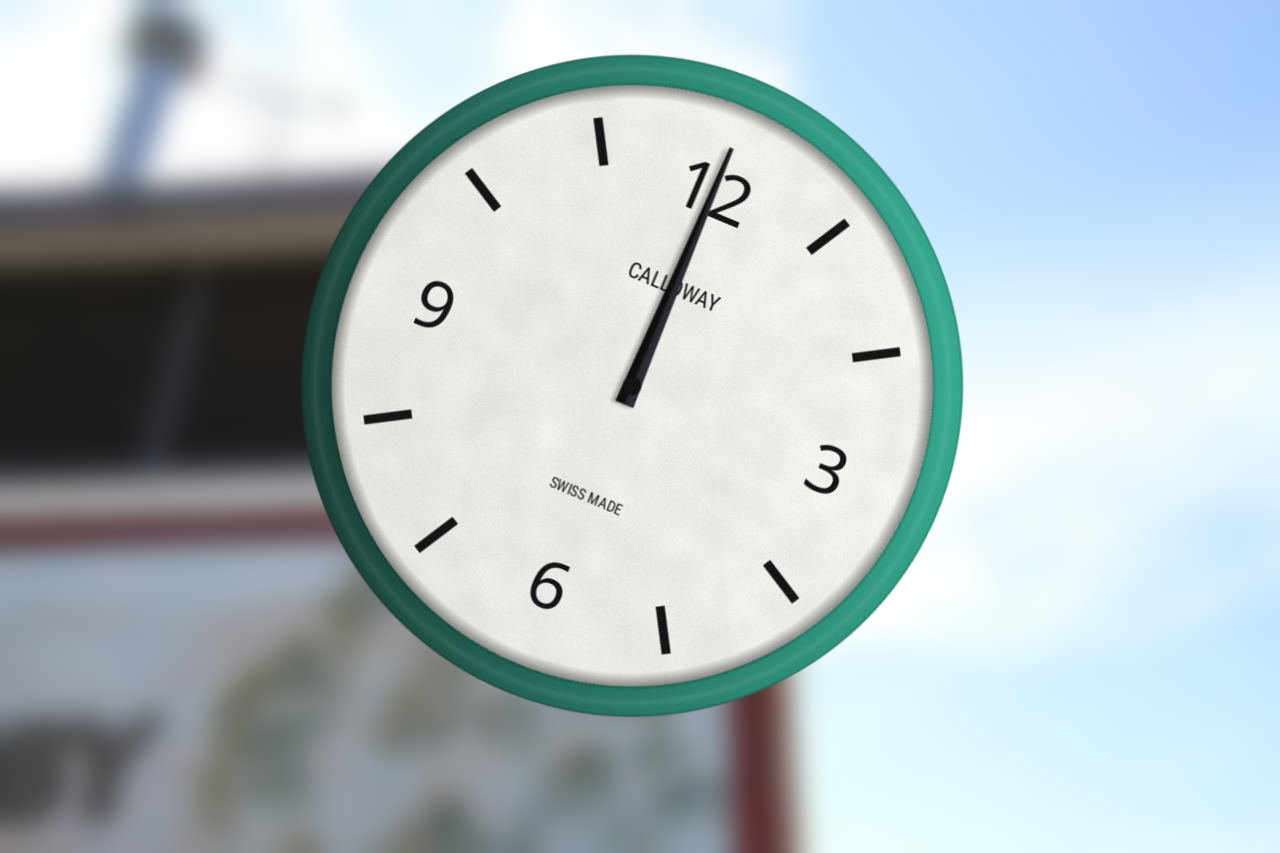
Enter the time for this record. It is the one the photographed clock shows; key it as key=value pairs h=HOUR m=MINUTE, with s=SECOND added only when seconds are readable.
h=12 m=0
